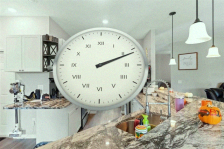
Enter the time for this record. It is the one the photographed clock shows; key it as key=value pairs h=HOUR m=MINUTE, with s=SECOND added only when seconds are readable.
h=2 m=11
